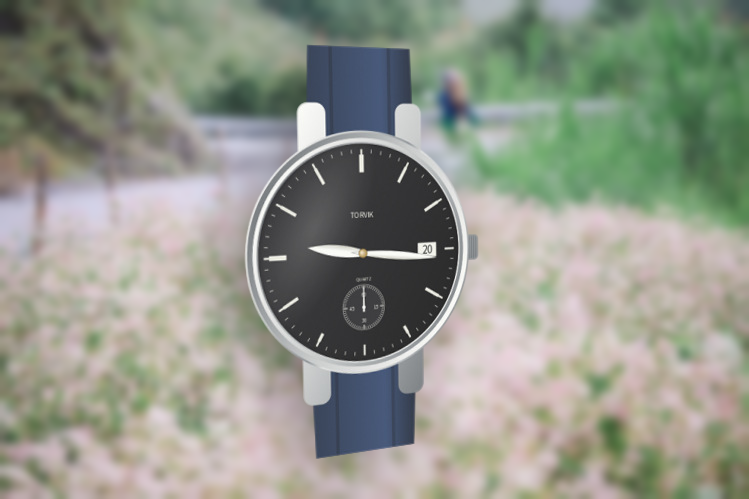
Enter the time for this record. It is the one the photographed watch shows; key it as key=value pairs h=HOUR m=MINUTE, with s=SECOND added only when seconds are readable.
h=9 m=16
